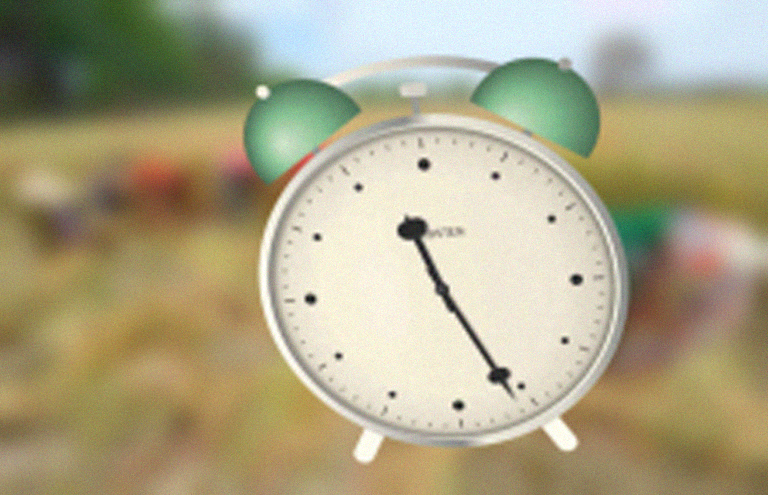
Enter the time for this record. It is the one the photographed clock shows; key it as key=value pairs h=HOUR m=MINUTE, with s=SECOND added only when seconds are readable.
h=11 m=26
